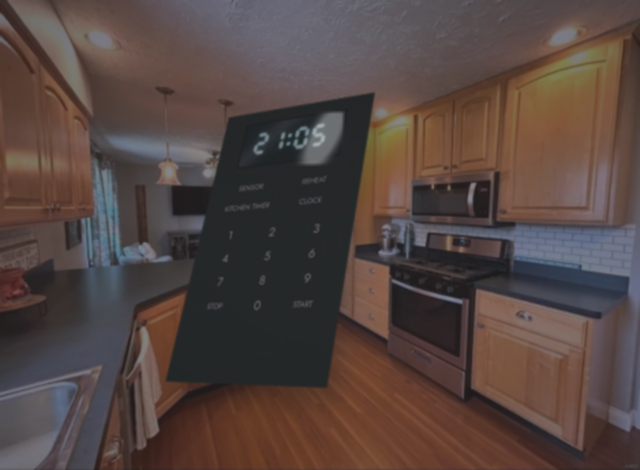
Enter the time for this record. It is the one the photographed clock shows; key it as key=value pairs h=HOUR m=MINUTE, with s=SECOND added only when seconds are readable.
h=21 m=5
